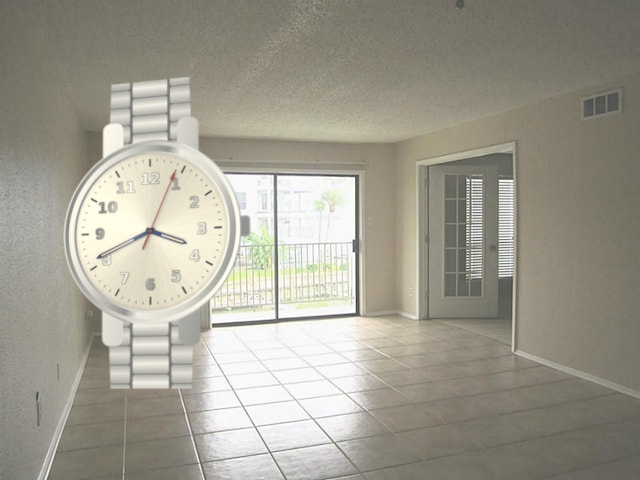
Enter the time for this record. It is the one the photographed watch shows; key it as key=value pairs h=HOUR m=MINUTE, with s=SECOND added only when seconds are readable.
h=3 m=41 s=4
